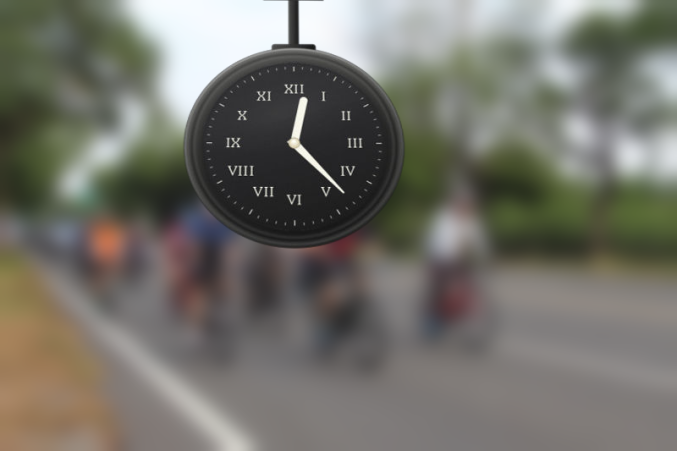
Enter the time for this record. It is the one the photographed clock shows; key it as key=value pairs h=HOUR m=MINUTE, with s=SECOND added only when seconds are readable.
h=12 m=23
